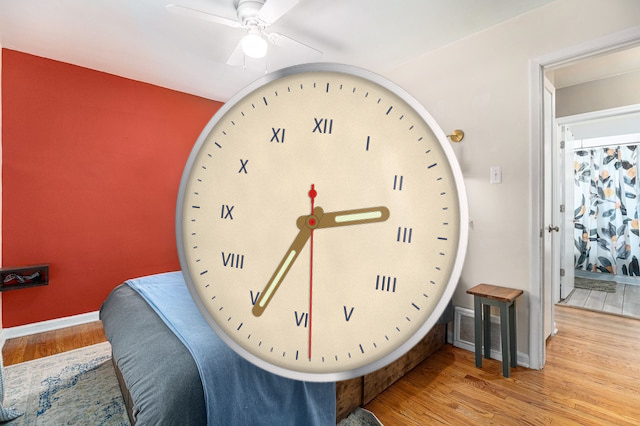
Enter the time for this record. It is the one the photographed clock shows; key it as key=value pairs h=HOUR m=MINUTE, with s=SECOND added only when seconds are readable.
h=2 m=34 s=29
